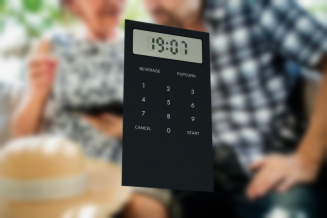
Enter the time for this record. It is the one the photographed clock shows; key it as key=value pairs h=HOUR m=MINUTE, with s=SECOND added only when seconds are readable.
h=19 m=7
